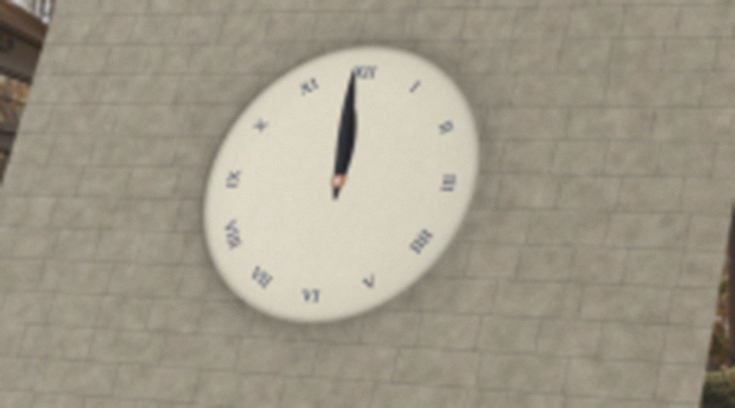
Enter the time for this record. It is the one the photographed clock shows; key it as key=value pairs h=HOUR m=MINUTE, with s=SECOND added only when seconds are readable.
h=11 m=59
